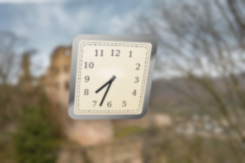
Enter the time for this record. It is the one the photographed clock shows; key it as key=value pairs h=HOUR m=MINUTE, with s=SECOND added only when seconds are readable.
h=7 m=33
